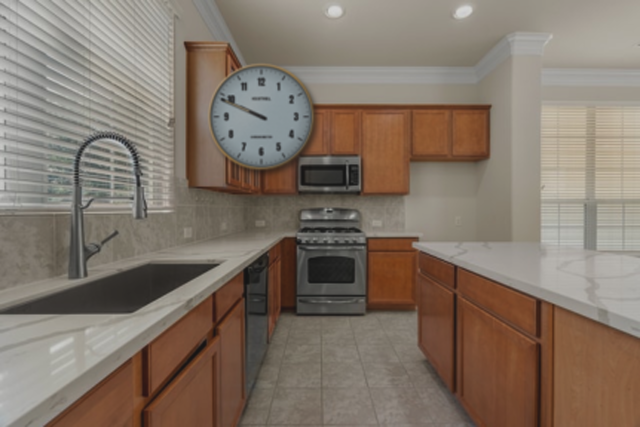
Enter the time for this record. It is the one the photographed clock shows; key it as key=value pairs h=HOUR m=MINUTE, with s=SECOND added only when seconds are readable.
h=9 m=49
